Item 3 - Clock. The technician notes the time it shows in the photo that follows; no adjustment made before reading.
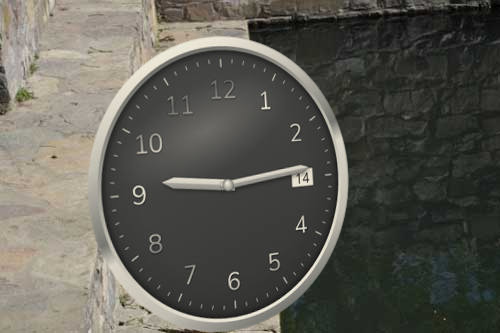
9:14
